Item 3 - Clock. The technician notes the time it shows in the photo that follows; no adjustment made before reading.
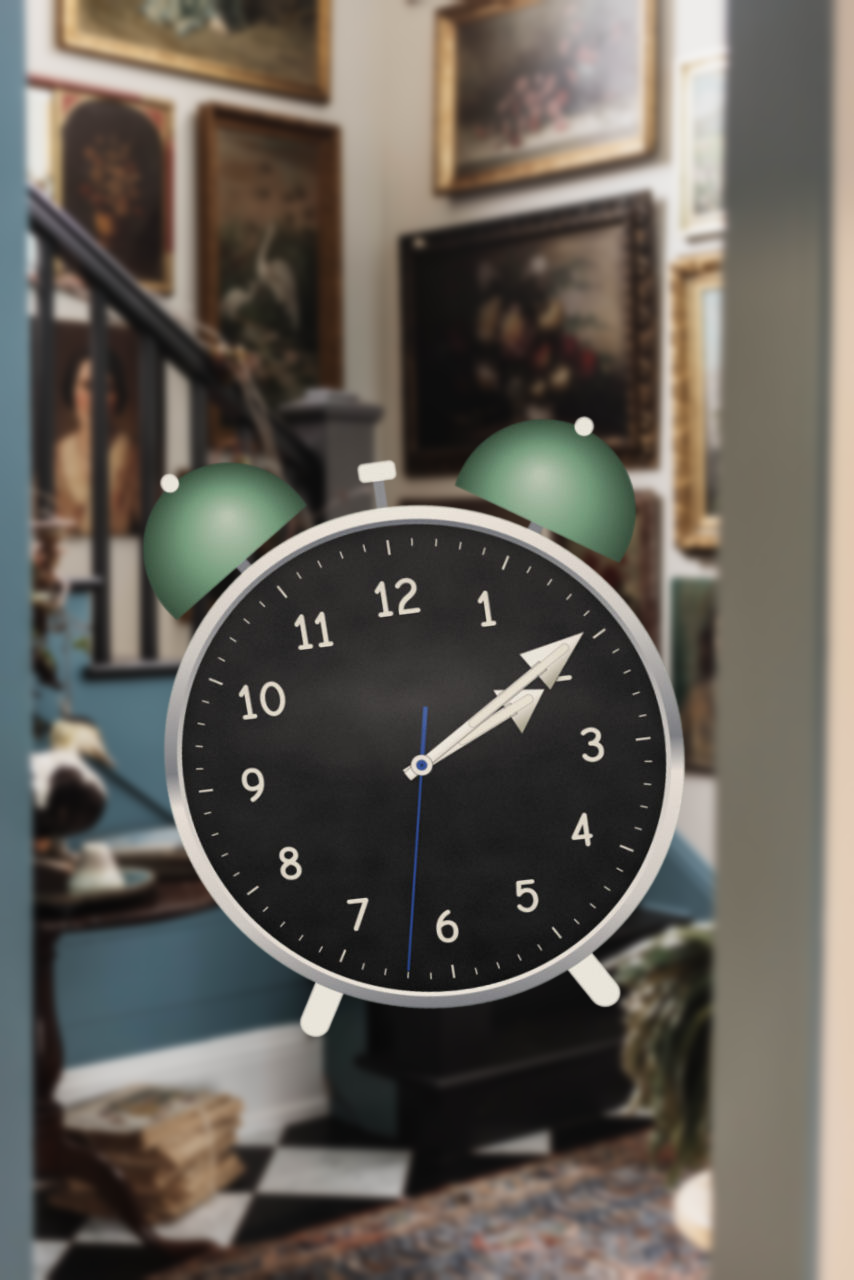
2:09:32
